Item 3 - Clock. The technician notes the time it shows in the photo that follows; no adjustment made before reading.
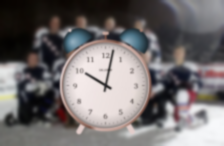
10:02
